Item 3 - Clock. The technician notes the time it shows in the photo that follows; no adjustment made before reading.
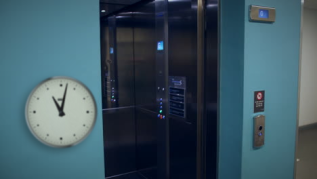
11:02
